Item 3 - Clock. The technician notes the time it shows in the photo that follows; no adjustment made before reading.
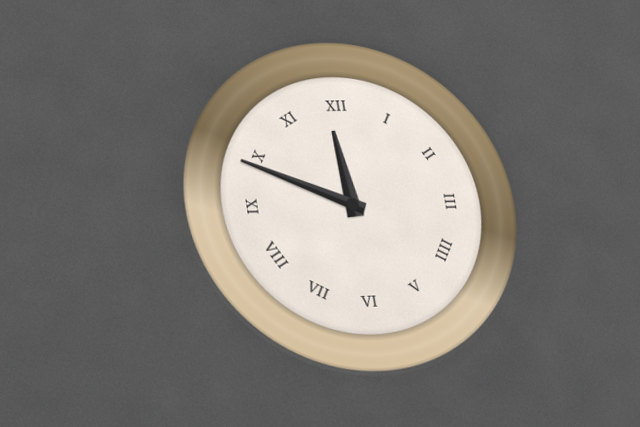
11:49
